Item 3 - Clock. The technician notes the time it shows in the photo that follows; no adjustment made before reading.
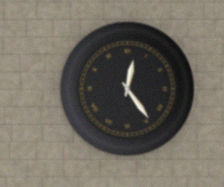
12:24
